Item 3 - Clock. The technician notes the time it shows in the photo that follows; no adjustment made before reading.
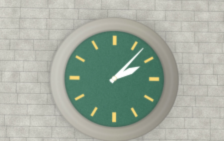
2:07
